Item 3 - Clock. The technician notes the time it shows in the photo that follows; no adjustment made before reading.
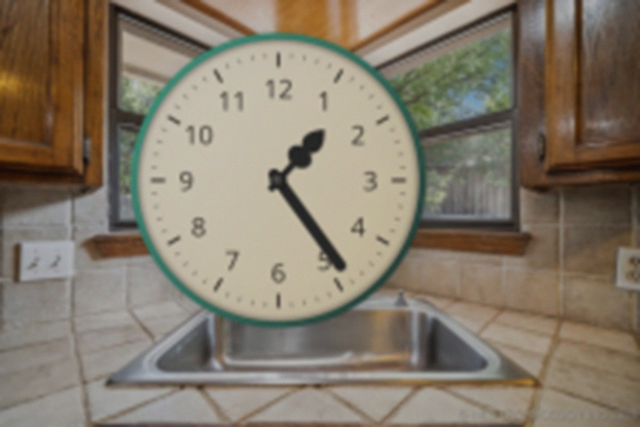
1:24
